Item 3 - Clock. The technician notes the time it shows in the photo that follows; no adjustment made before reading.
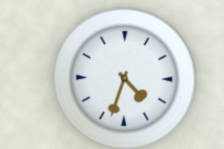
4:33
